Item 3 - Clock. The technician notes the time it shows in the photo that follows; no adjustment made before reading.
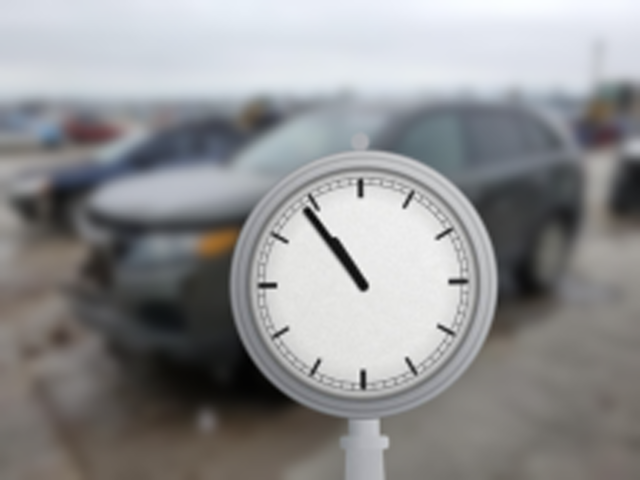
10:54
